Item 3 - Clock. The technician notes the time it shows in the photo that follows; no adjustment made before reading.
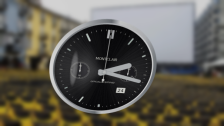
2:17
